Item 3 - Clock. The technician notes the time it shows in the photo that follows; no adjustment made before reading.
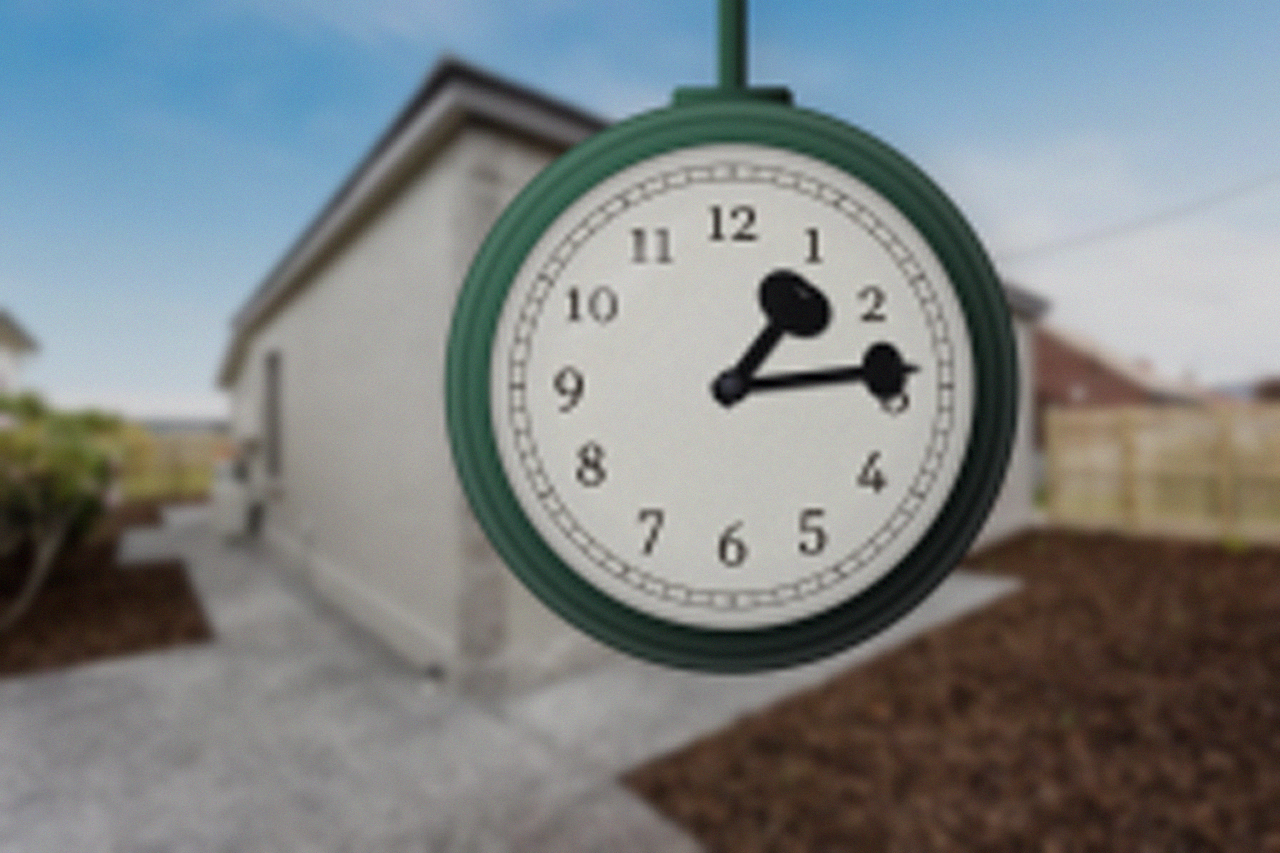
1:14
